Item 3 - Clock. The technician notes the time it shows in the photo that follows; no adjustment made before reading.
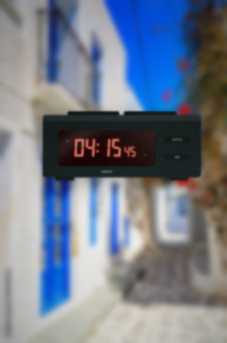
4:15
